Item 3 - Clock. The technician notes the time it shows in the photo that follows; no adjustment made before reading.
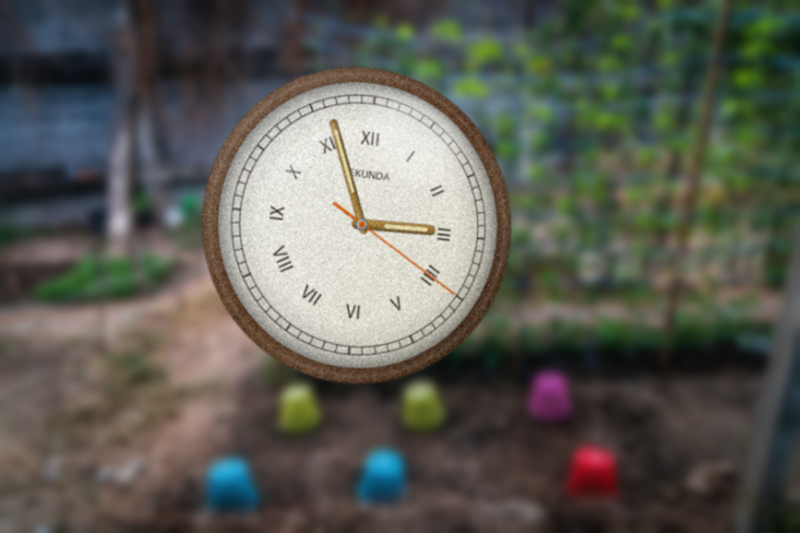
2:56:20
